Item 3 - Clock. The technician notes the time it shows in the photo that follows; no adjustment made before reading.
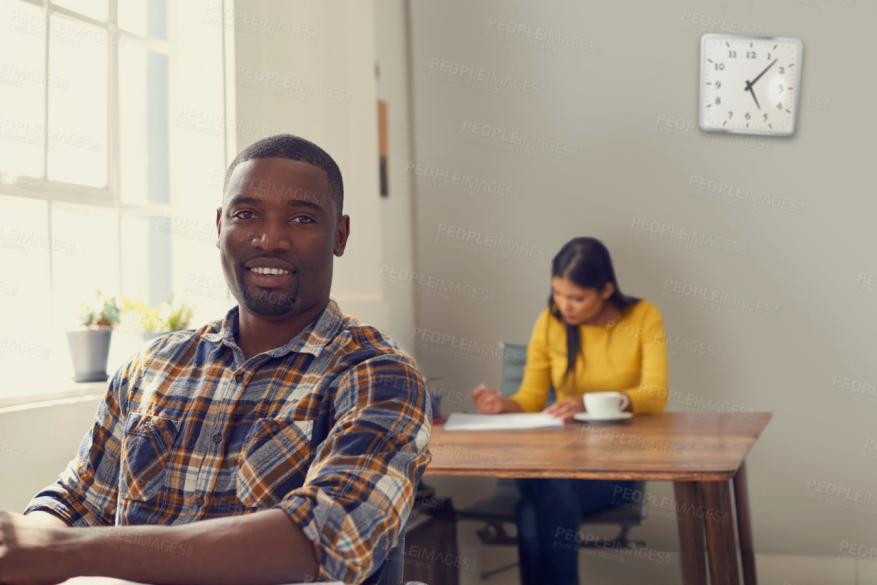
5:07
